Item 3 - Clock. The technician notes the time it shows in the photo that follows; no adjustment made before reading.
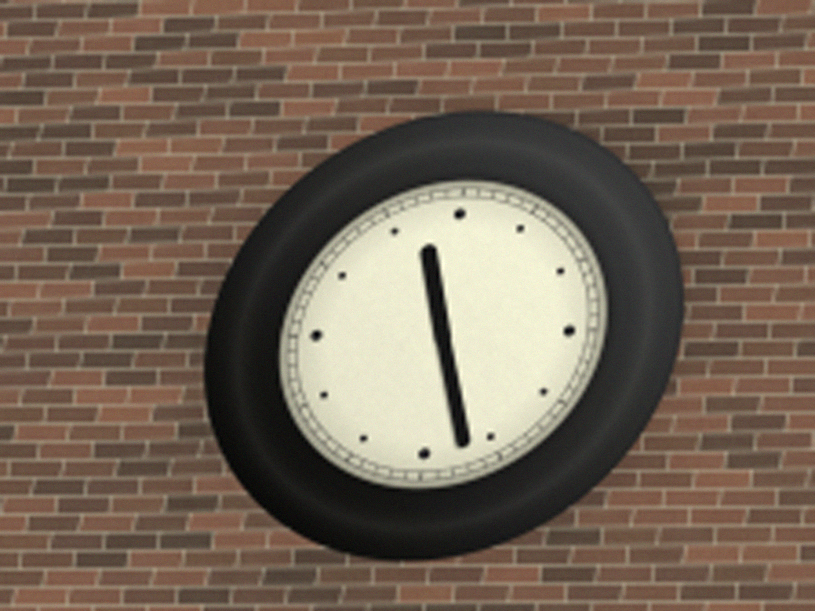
11:27
